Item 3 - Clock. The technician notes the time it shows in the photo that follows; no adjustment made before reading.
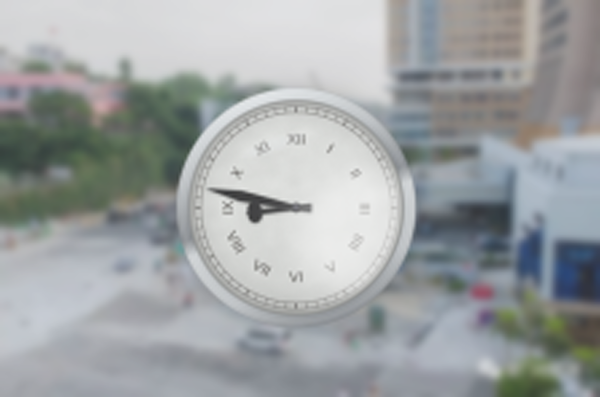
8:47
